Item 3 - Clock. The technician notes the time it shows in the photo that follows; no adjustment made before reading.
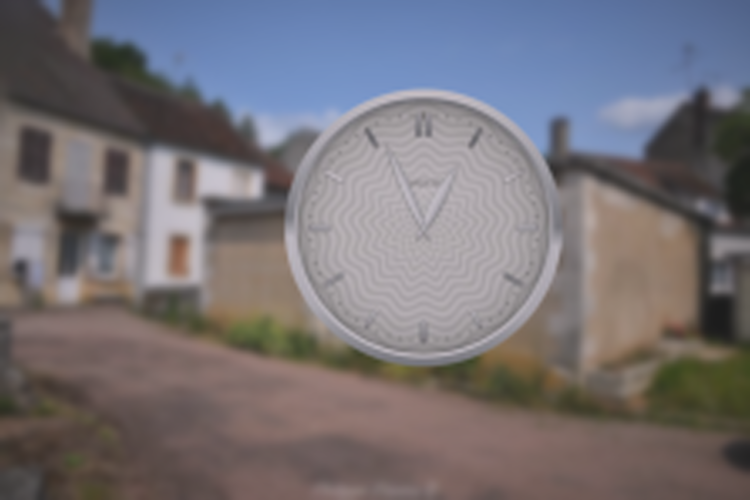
12:56
